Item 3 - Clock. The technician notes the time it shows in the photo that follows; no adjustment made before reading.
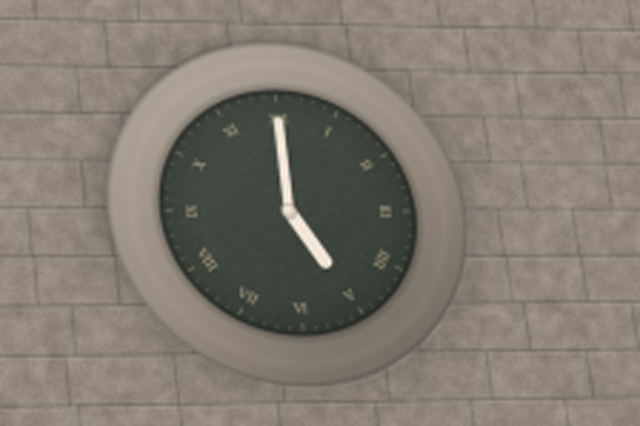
5:00
